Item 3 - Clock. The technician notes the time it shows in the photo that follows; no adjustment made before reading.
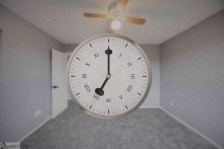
7:00
